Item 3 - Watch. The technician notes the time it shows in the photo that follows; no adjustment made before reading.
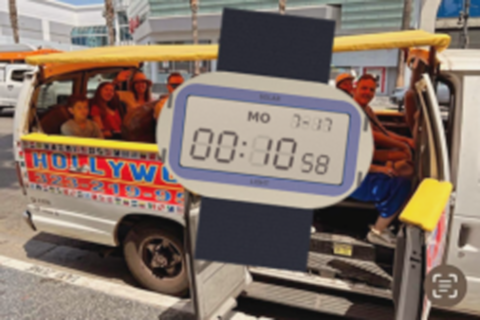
0:10:58
